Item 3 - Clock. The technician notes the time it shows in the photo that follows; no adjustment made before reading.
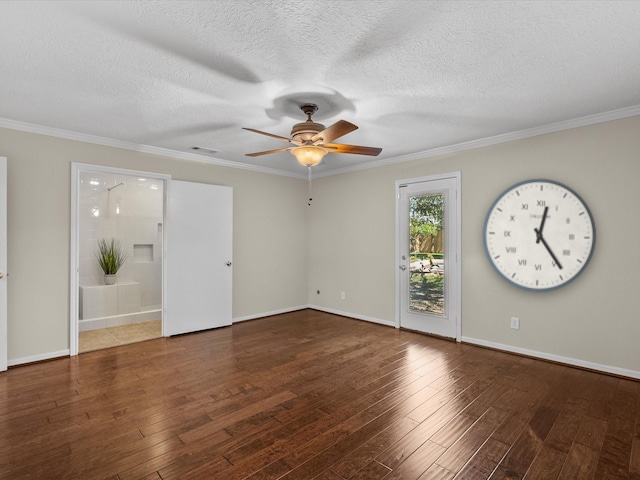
12:24
